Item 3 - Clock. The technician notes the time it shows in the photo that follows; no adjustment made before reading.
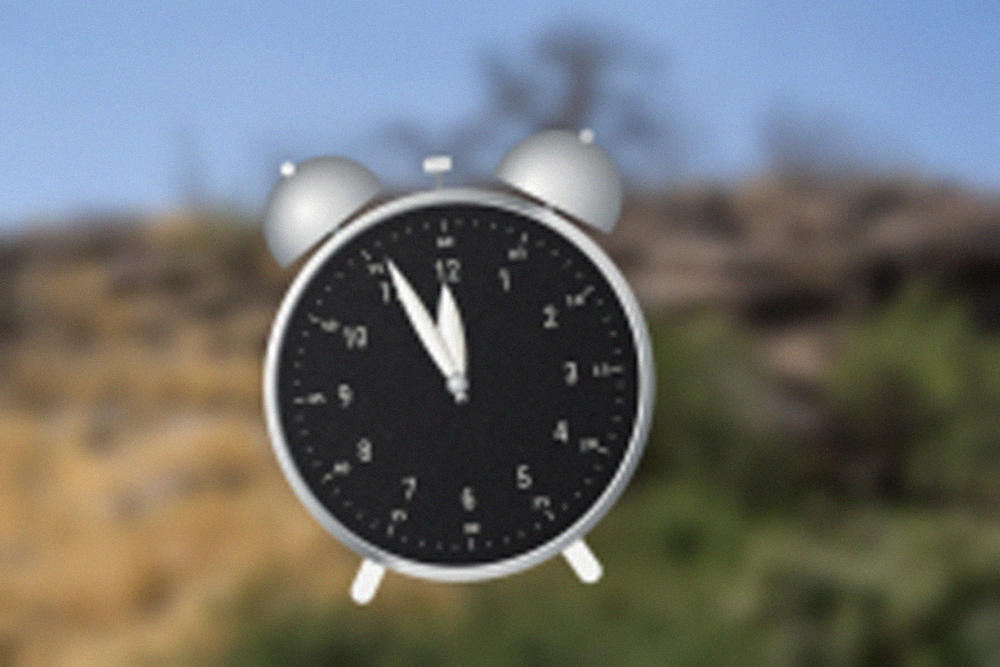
11:56
